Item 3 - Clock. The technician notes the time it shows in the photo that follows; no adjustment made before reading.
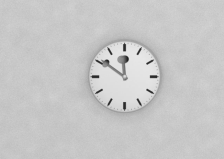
11:51
